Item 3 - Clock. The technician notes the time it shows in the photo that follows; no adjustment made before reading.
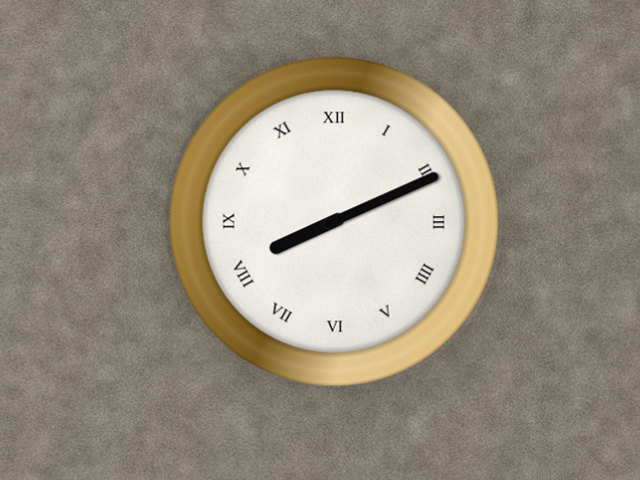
8:11
